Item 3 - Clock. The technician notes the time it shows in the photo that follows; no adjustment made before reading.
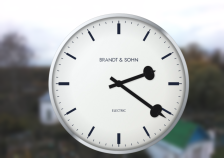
2:21
